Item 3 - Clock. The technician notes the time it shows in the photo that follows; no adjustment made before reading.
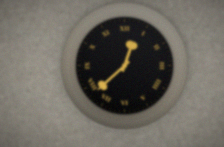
12:38
